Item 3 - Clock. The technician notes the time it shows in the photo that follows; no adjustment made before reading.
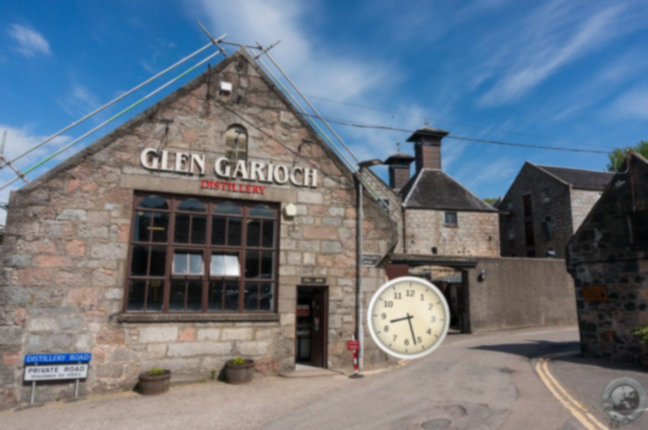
8:27
